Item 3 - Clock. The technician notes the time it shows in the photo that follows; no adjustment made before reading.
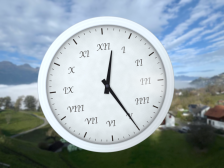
12:25
